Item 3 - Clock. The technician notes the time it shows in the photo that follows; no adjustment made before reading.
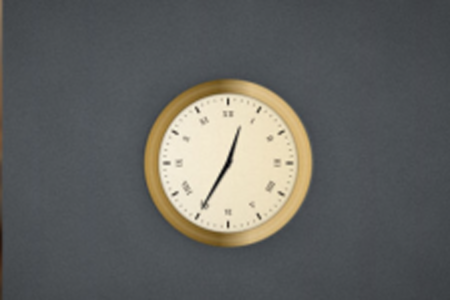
12:35
